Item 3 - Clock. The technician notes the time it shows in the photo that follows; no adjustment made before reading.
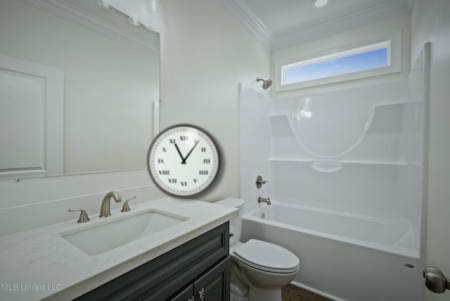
11:06
